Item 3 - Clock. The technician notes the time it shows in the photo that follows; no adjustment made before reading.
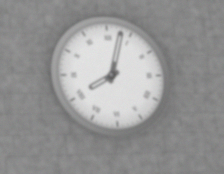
8:03
